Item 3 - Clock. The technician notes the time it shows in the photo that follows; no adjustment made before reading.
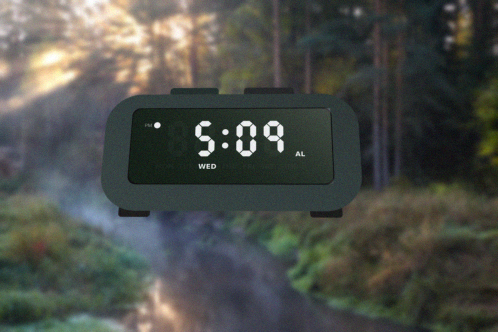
5:09
